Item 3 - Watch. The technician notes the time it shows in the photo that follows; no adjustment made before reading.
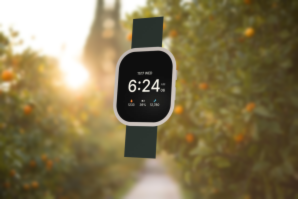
6:24
